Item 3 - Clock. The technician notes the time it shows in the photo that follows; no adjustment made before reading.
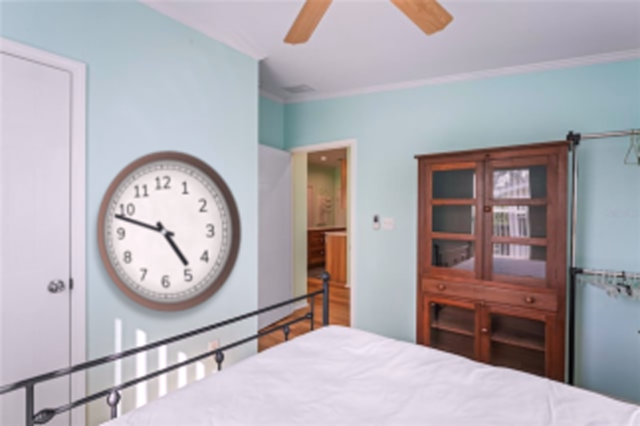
4:48
